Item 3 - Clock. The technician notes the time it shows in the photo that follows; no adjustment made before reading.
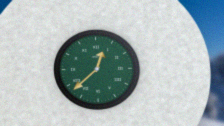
12:38
